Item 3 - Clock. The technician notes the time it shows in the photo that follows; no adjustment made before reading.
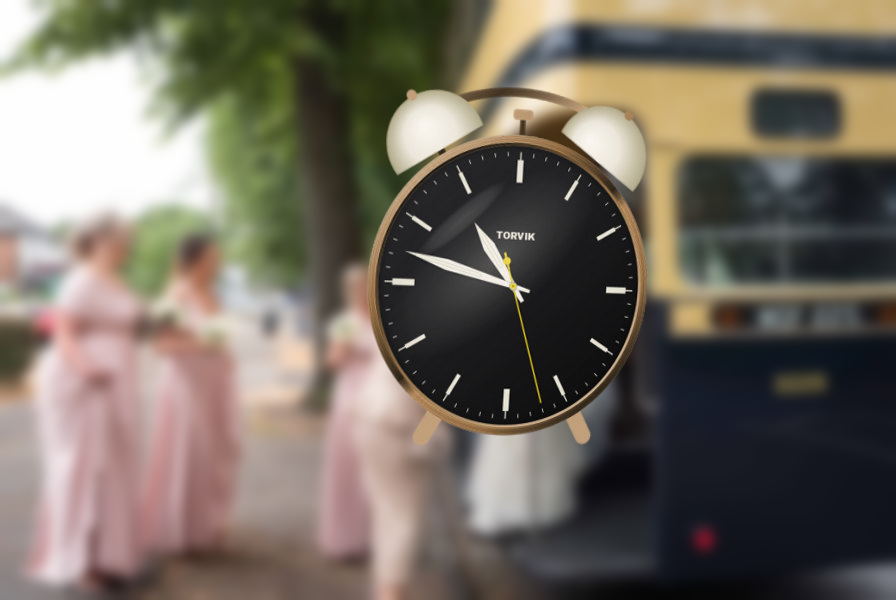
10:47:27
